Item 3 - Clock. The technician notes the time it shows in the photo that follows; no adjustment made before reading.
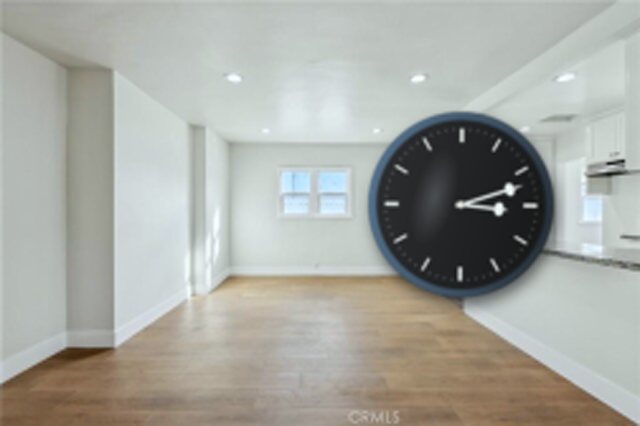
3:12
